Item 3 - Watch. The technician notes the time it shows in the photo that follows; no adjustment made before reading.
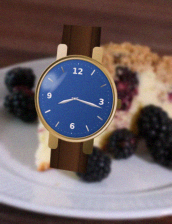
8:17
